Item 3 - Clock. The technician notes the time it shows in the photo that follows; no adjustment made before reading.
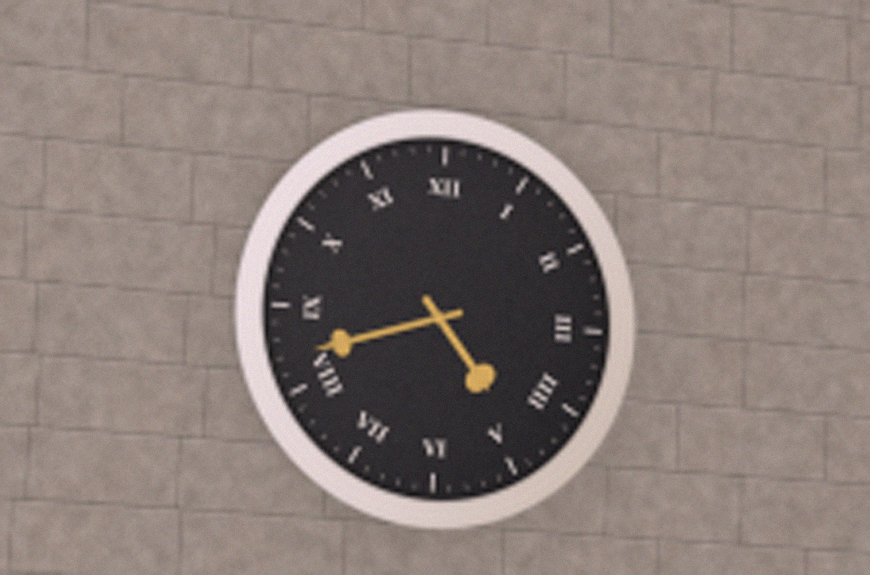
4:42
